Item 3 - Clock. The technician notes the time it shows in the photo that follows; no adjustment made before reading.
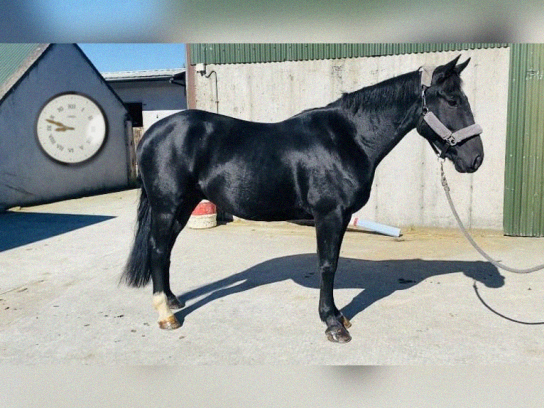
8:48
